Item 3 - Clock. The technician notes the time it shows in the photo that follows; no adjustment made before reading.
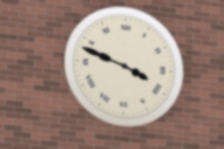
3:48
